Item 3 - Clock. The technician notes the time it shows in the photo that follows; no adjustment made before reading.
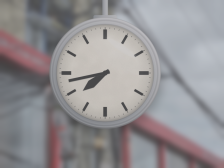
7:43
